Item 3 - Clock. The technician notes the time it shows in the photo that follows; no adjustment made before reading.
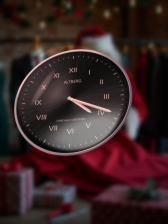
4:19
